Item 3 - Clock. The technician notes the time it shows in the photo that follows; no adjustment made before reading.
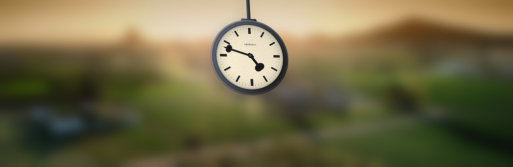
4:48
